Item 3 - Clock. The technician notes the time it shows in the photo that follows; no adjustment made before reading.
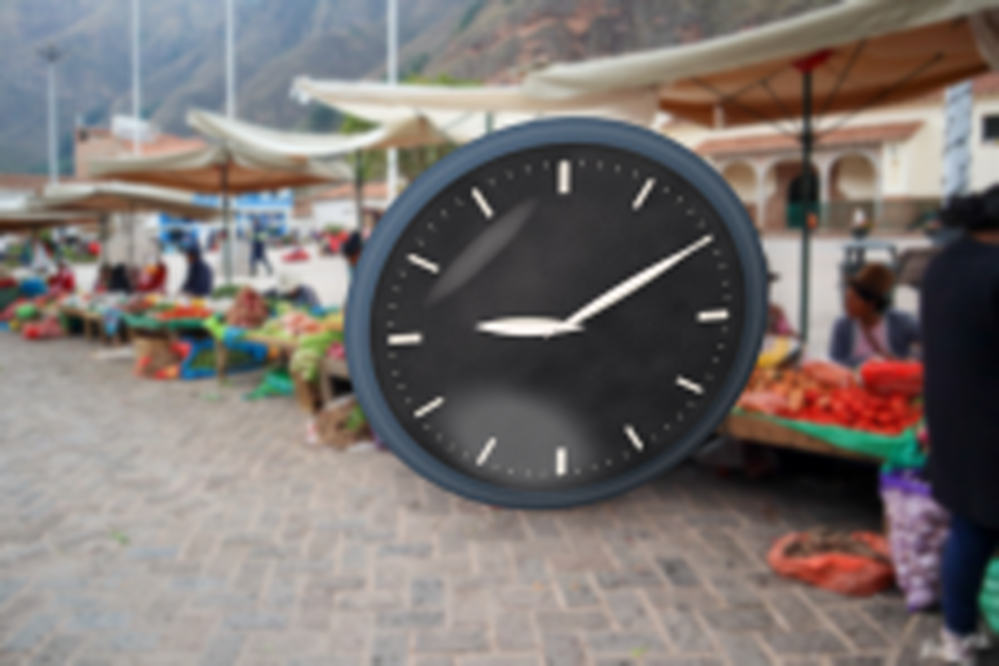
9:10
